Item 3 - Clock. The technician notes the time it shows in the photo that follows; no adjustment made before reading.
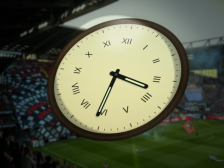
3:31
